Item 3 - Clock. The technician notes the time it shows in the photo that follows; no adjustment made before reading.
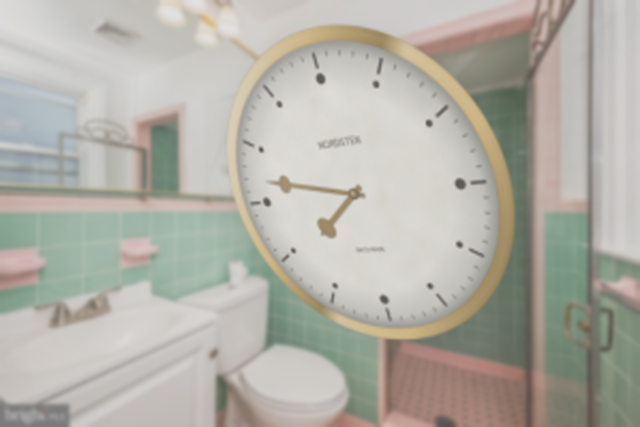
7:47
